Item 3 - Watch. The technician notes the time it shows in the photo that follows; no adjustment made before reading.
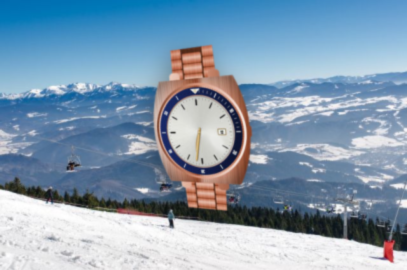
6:32
